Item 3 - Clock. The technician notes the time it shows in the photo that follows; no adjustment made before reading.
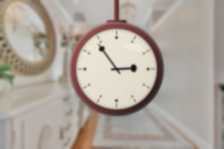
2:54
